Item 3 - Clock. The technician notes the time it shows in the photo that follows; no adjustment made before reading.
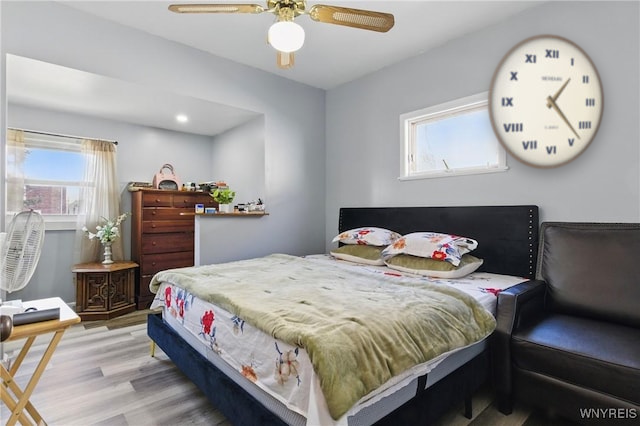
1:23
